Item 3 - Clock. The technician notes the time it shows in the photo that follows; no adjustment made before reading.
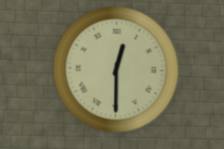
12:30
